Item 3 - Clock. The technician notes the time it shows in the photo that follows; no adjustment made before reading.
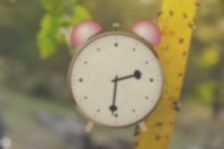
2:31
